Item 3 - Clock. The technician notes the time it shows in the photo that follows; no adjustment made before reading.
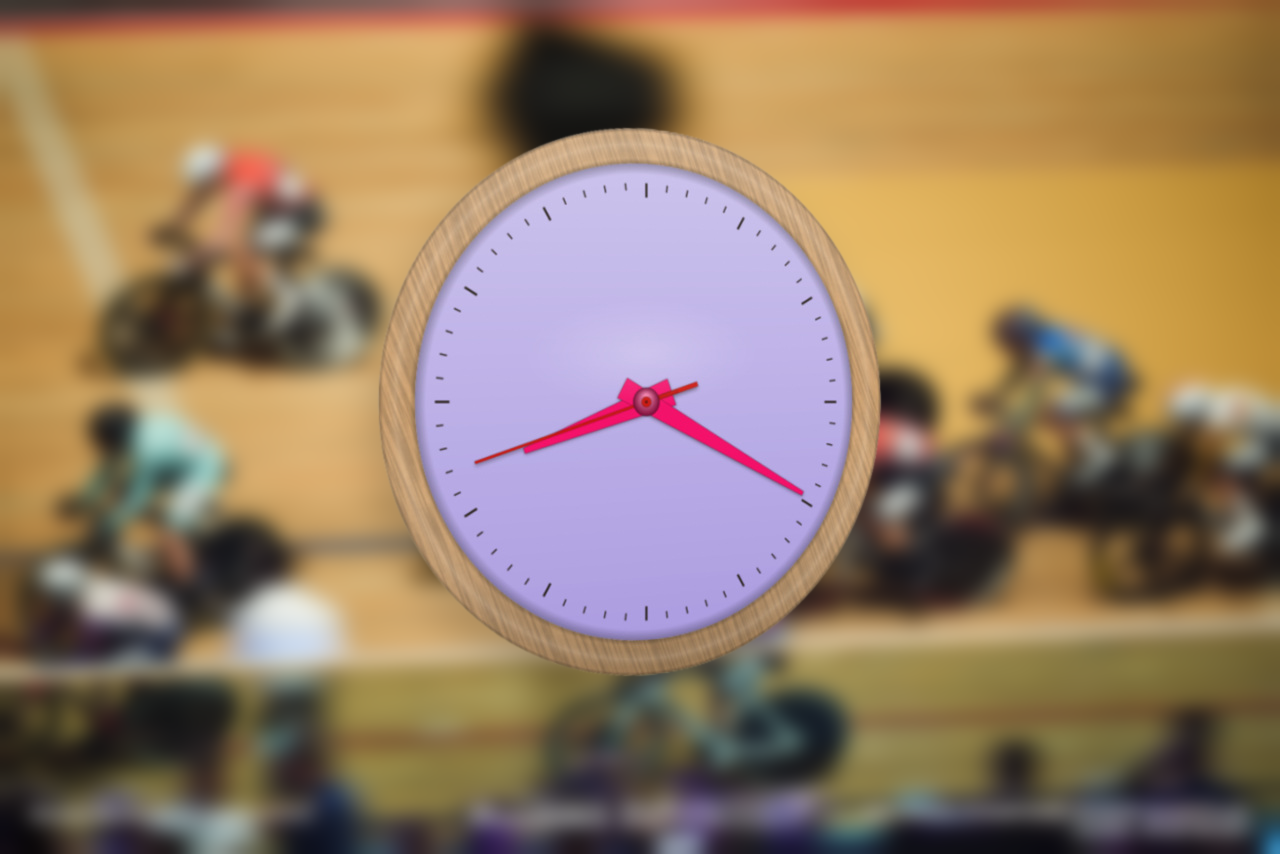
8:19:42
